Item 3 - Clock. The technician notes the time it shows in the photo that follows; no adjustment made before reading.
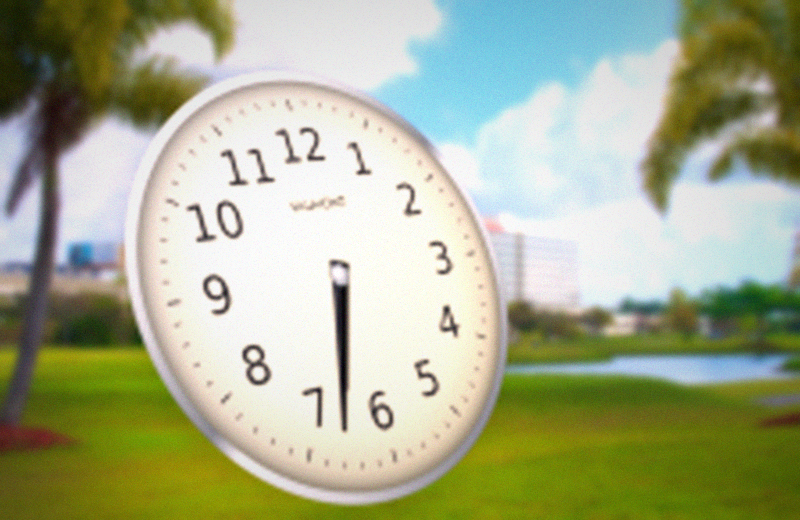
6:33
